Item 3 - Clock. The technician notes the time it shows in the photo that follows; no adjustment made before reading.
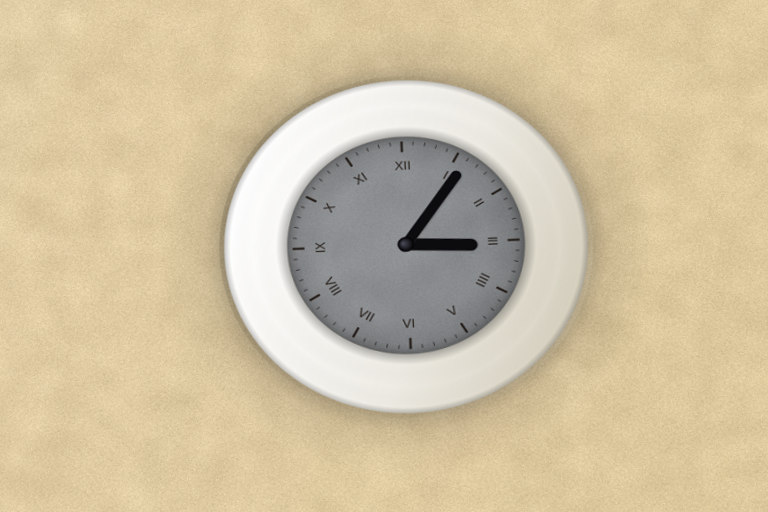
3:06
